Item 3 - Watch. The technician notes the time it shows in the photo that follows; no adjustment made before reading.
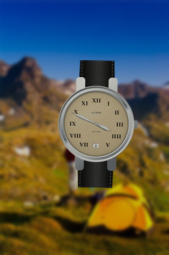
3:49
